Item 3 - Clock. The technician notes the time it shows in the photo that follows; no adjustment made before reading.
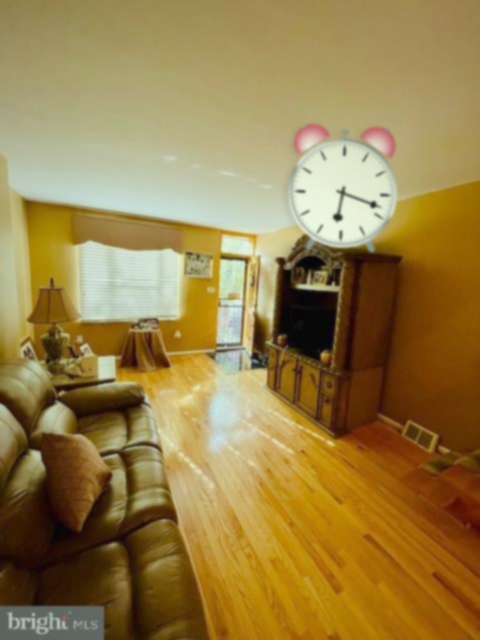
6:18
